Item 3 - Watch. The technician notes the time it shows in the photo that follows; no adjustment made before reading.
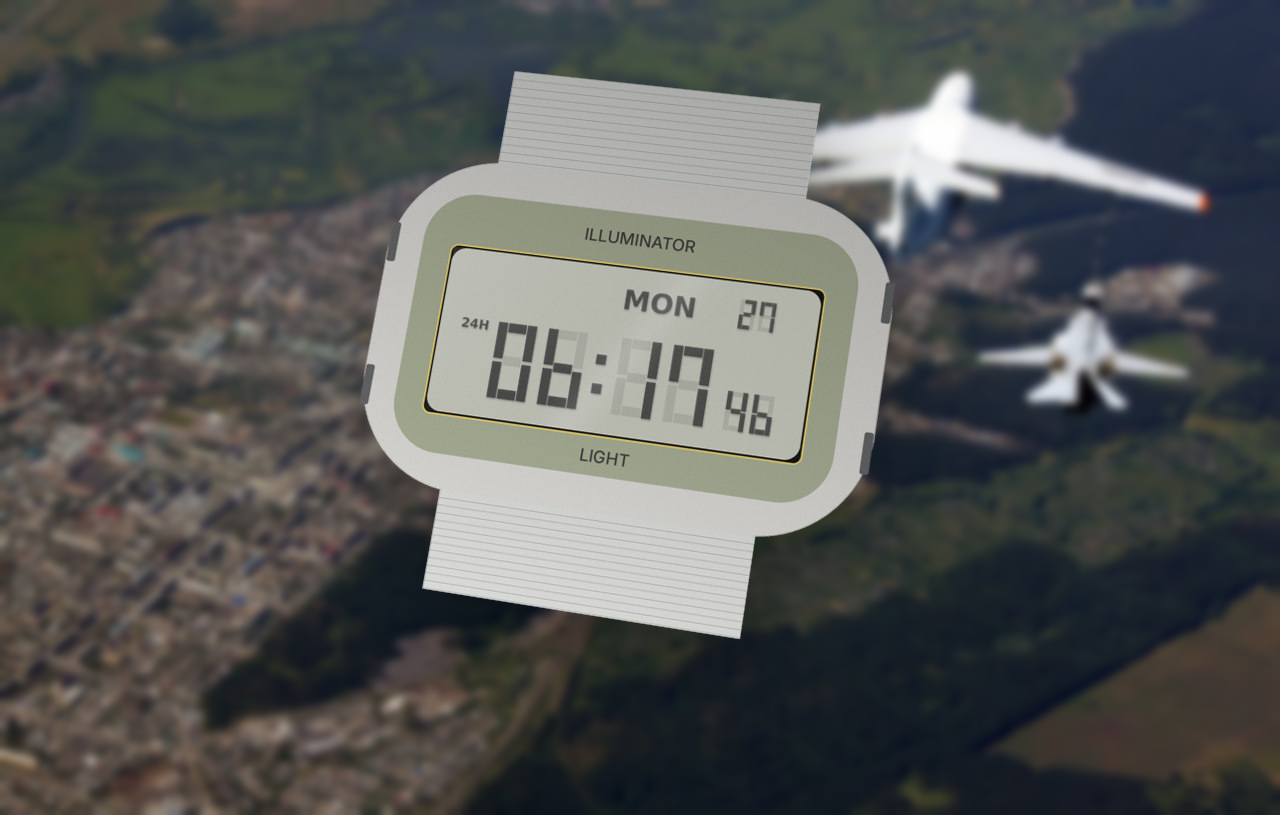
6:17:46
